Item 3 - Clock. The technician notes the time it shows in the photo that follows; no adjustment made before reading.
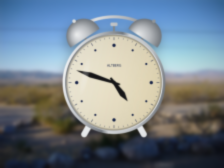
4:48
